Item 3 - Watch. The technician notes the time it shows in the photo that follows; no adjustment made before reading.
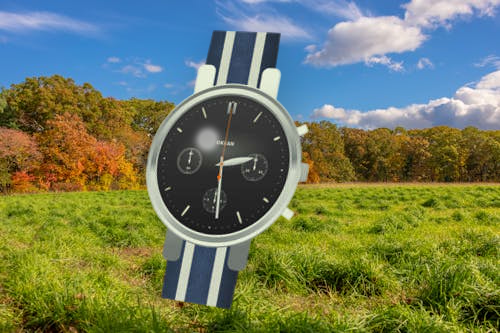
2:29
